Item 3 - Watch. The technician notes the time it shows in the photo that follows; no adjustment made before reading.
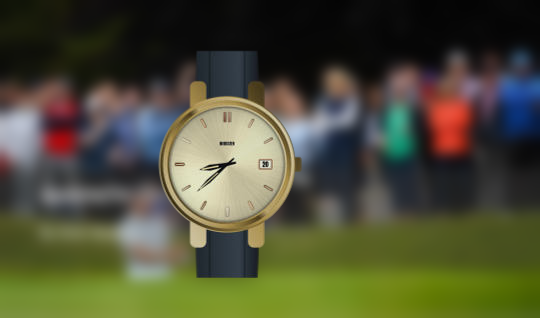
8:38
